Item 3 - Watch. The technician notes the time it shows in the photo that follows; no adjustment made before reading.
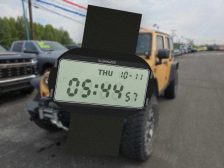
5:44:57
